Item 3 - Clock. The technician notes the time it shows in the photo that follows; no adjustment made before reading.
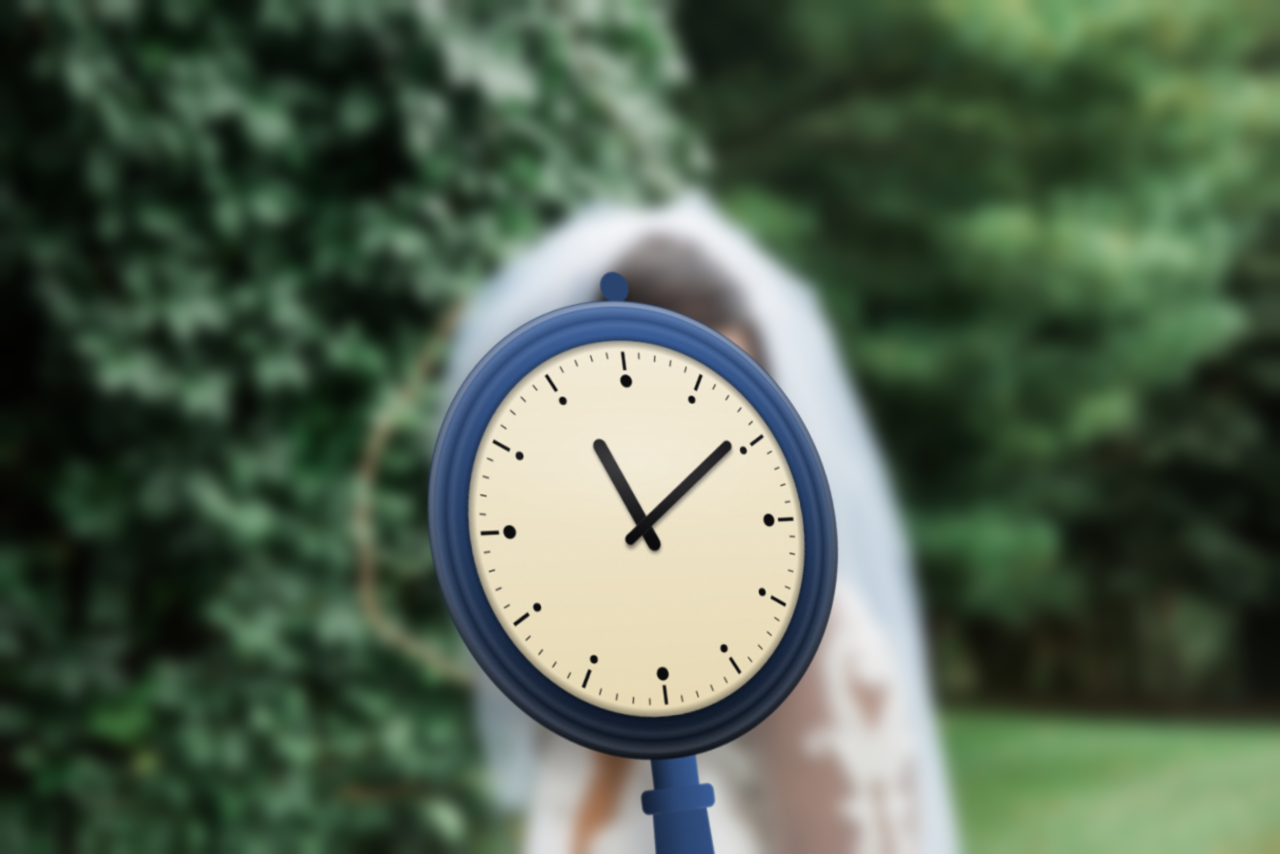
11:09
